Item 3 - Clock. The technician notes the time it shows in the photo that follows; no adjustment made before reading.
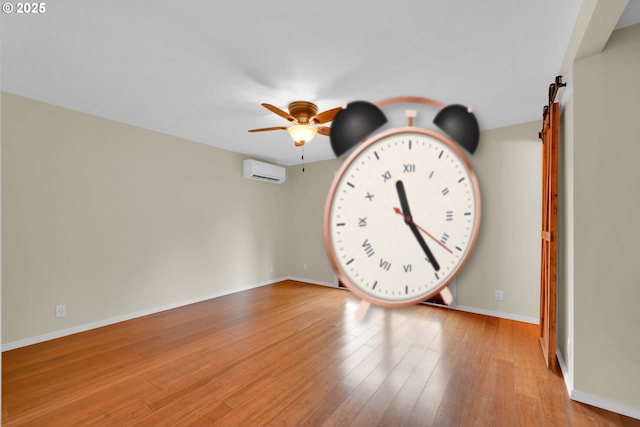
11:24:21
